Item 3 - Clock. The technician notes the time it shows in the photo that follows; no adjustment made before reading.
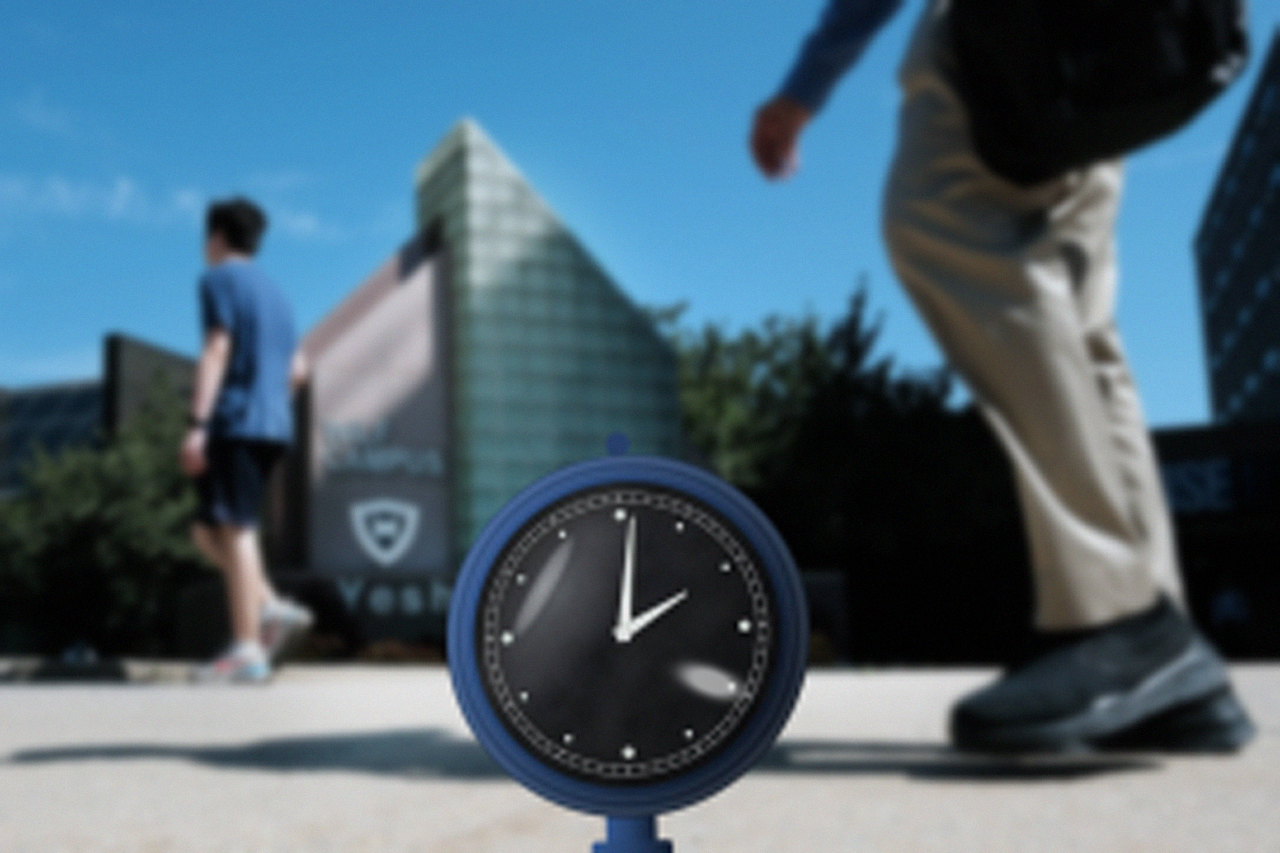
2:01
